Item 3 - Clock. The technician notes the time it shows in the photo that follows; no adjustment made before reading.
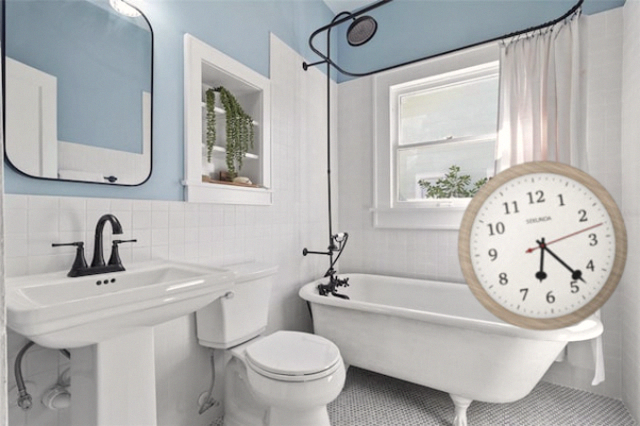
6:23:13
